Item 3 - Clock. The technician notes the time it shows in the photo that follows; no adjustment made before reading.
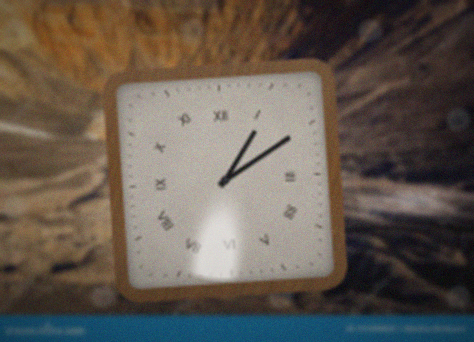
1:10
